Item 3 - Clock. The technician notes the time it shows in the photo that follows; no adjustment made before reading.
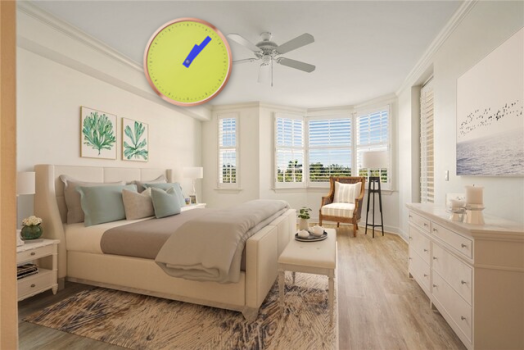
1:07
